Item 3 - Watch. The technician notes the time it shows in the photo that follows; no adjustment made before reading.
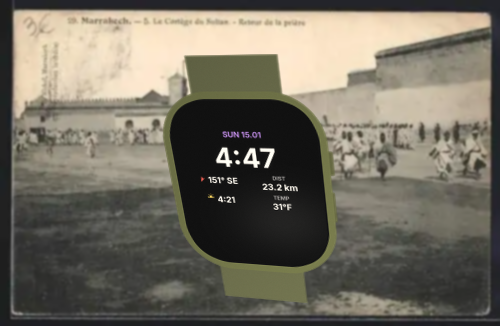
4:47
